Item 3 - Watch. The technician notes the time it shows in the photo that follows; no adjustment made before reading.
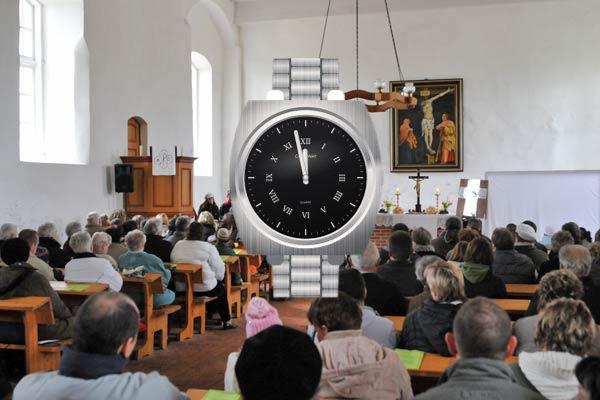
11:58
